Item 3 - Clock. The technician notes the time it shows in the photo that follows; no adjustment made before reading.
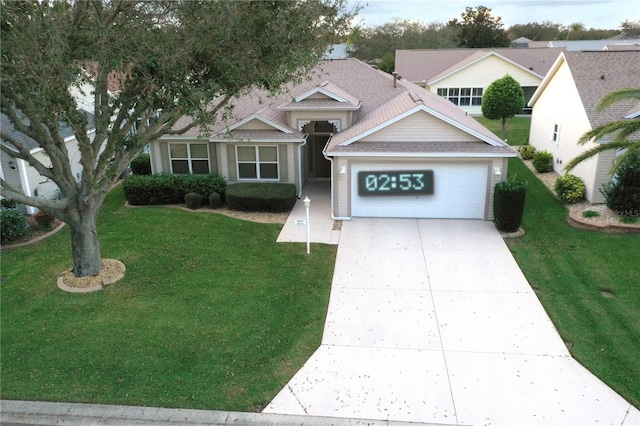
2:53
